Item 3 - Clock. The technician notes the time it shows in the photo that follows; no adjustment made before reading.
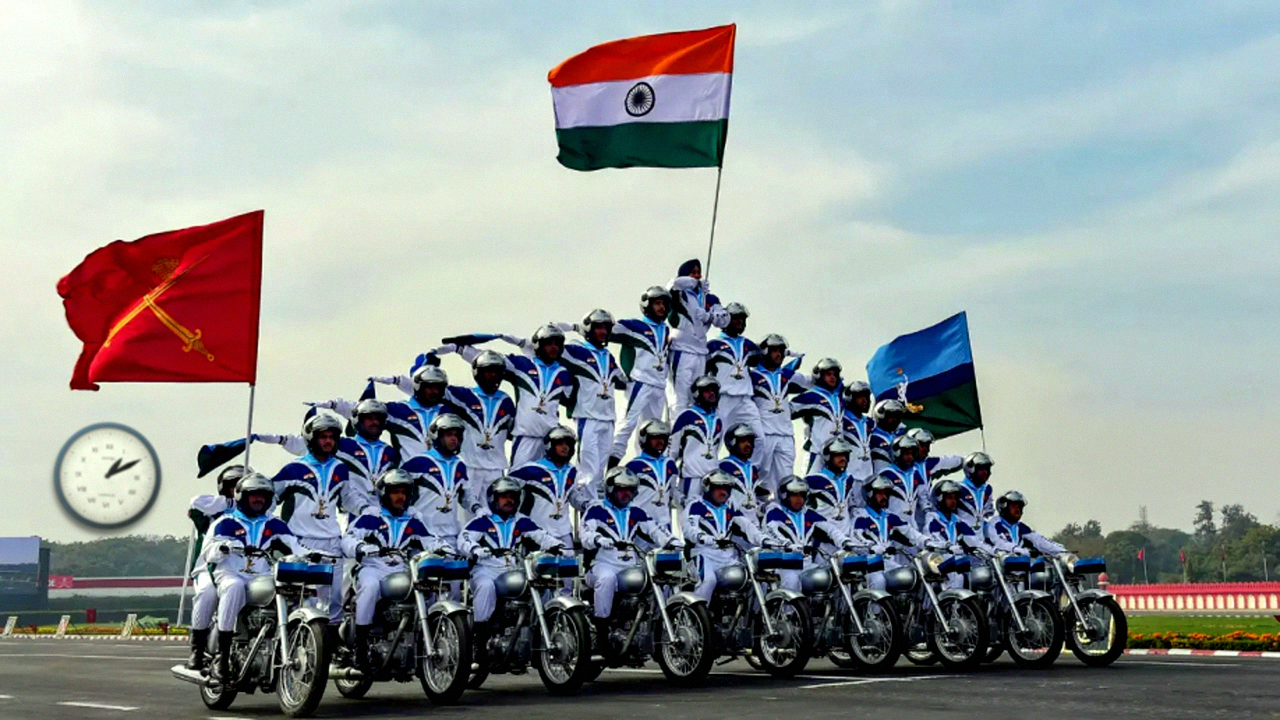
1:10
